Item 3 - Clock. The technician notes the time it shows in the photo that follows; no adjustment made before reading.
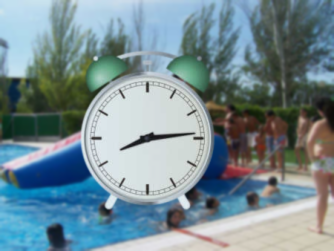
8:14
